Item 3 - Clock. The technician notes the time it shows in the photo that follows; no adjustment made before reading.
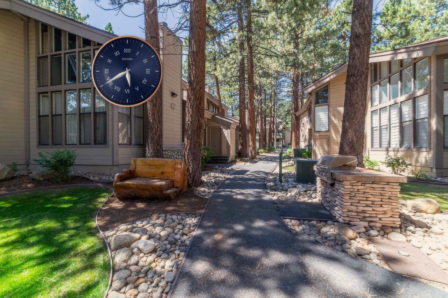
5:40
